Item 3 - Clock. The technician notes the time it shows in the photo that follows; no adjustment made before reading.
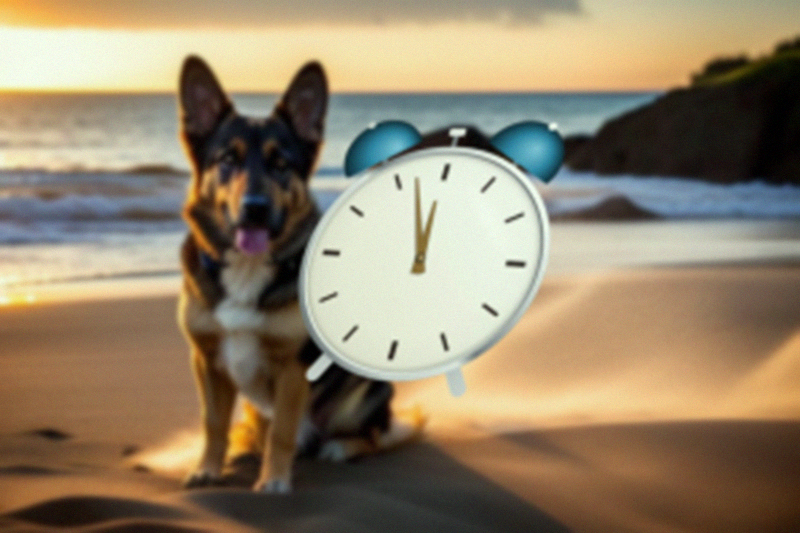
11:57
